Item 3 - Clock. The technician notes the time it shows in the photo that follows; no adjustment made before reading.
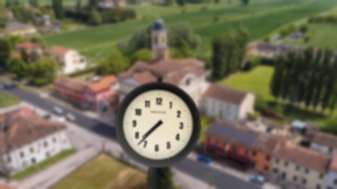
7:37
